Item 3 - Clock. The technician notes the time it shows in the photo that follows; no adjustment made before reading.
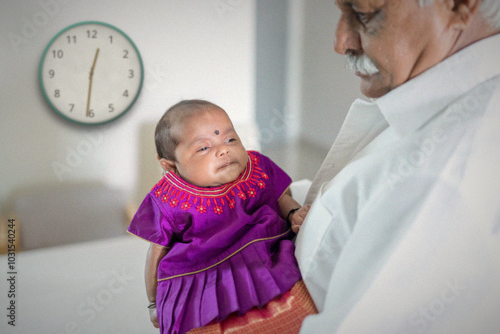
12:31
